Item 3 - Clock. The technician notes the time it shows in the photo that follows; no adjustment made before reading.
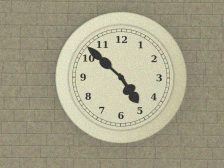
4:52
